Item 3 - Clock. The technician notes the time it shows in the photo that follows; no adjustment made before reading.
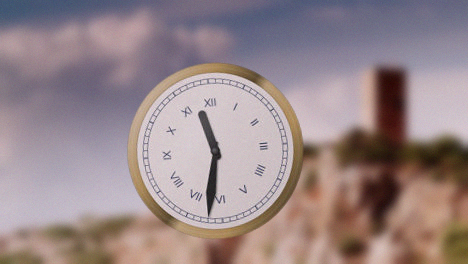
11:32
